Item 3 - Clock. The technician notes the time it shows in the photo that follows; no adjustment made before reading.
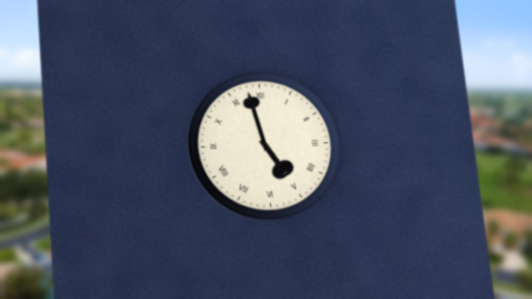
4:58
